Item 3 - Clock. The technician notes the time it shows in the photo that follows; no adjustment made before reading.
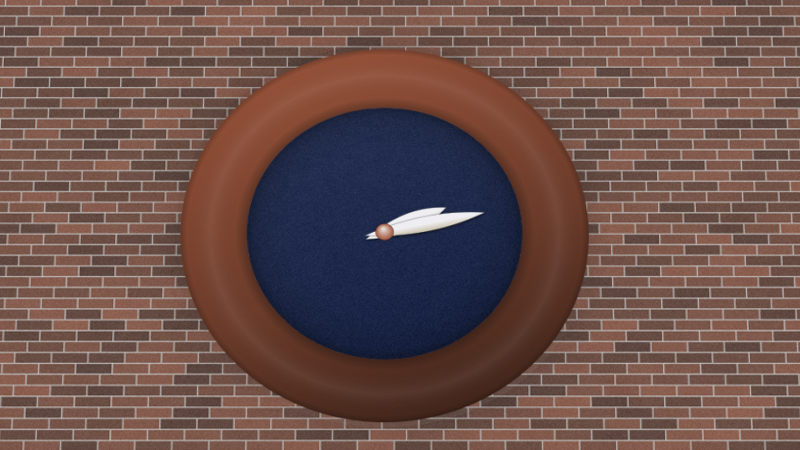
2:13
